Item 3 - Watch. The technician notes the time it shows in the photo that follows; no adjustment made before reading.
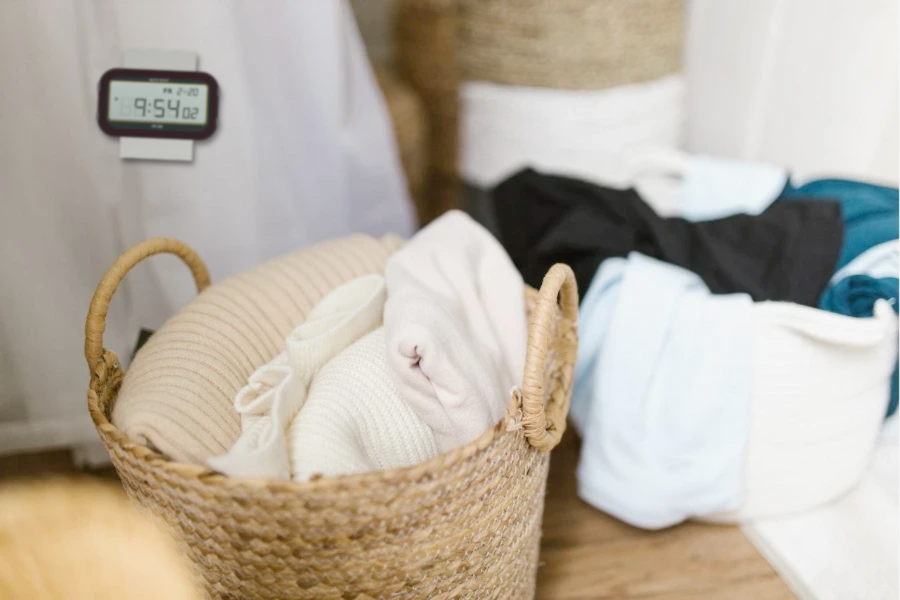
9:54
